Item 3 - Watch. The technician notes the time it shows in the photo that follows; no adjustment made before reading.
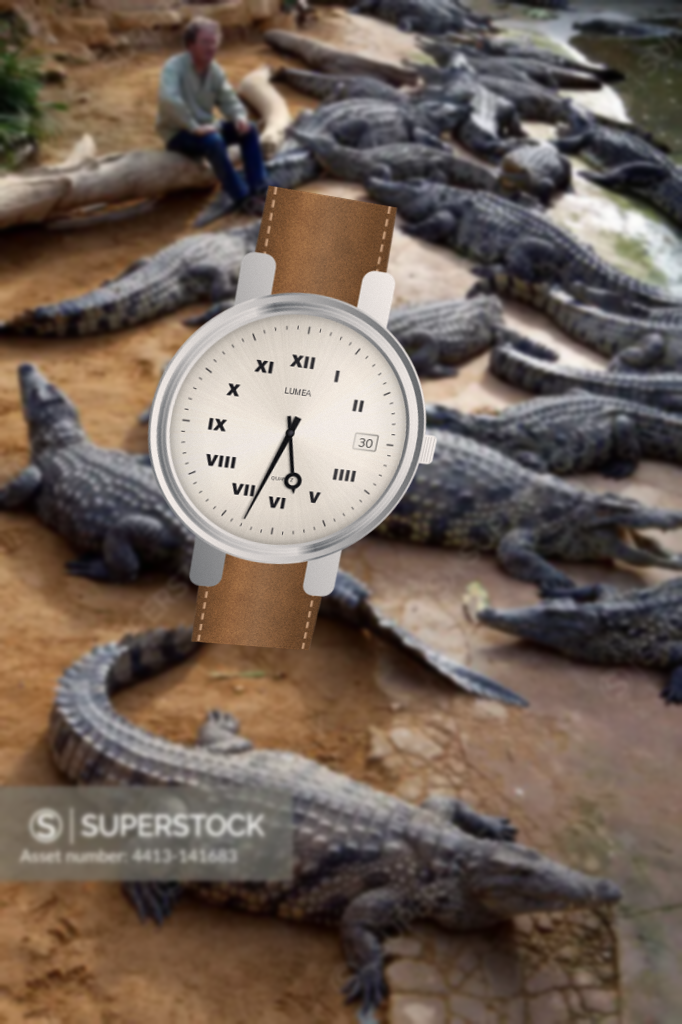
5:33
